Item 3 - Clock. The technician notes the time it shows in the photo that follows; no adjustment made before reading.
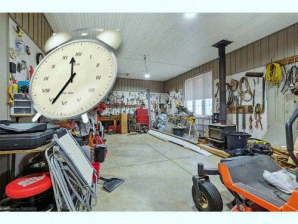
11:34
